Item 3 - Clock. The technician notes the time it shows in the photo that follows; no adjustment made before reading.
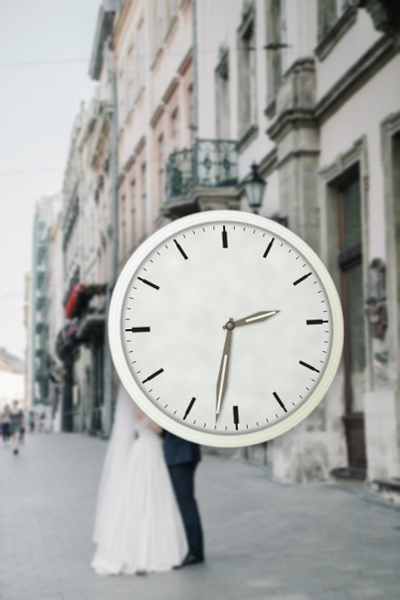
2:32
